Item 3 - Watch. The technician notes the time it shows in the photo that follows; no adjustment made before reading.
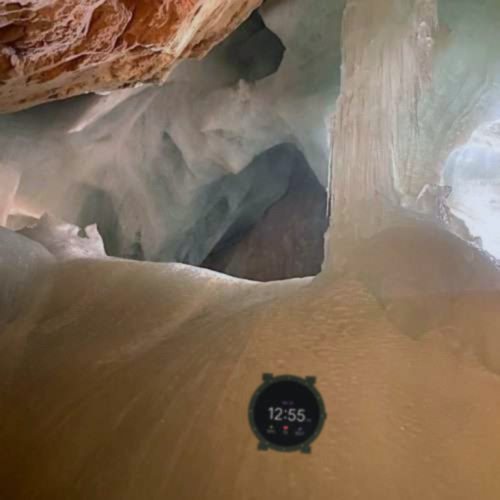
12:55
